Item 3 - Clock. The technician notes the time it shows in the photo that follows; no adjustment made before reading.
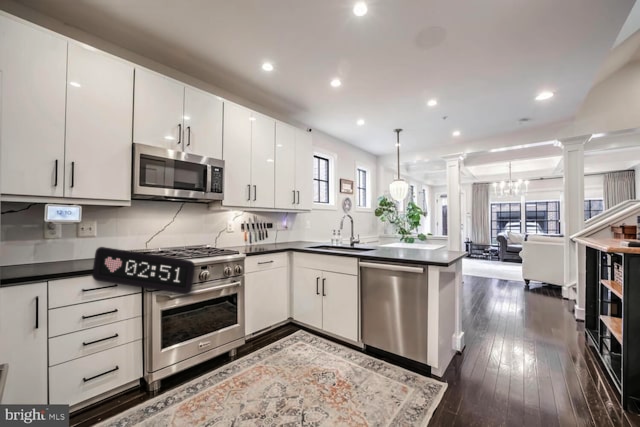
2:51
